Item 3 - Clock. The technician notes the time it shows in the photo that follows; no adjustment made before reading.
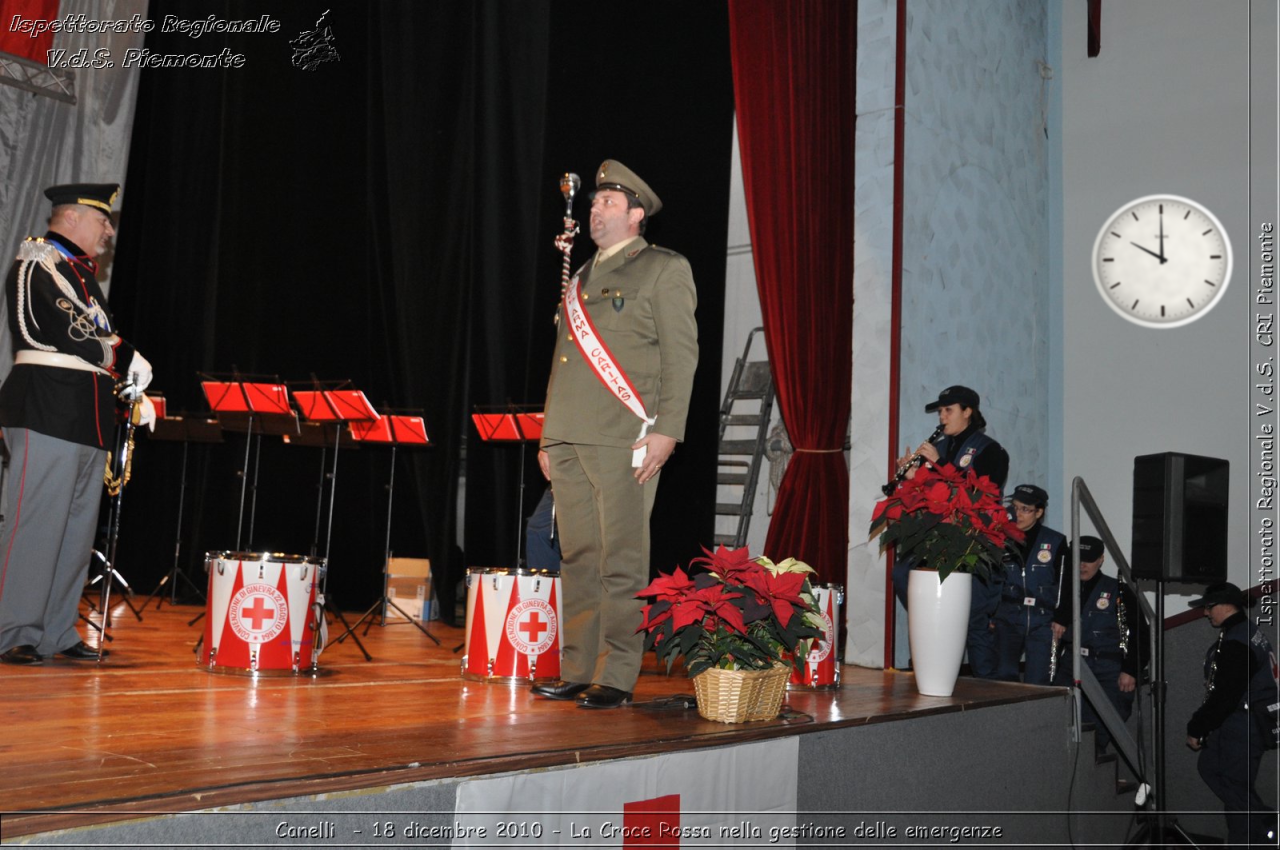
10:00
